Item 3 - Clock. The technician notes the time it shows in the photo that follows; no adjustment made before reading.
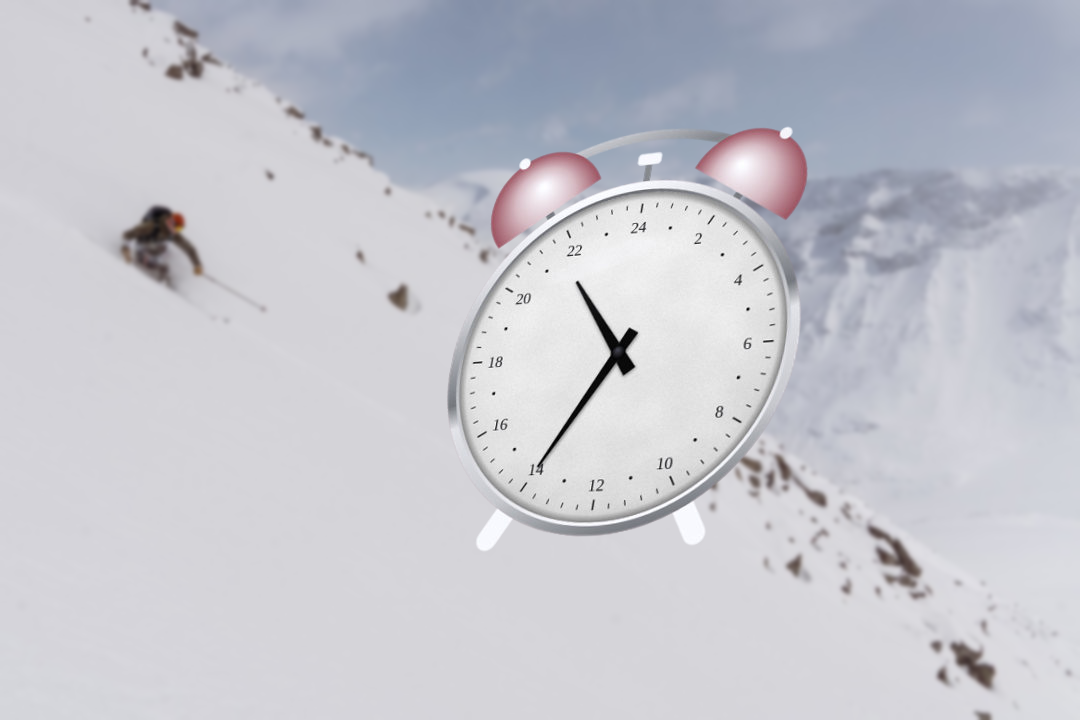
21:35
